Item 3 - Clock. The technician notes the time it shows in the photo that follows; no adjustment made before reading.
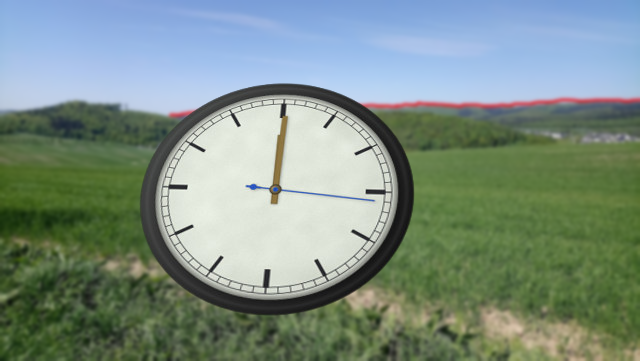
12:00:16
